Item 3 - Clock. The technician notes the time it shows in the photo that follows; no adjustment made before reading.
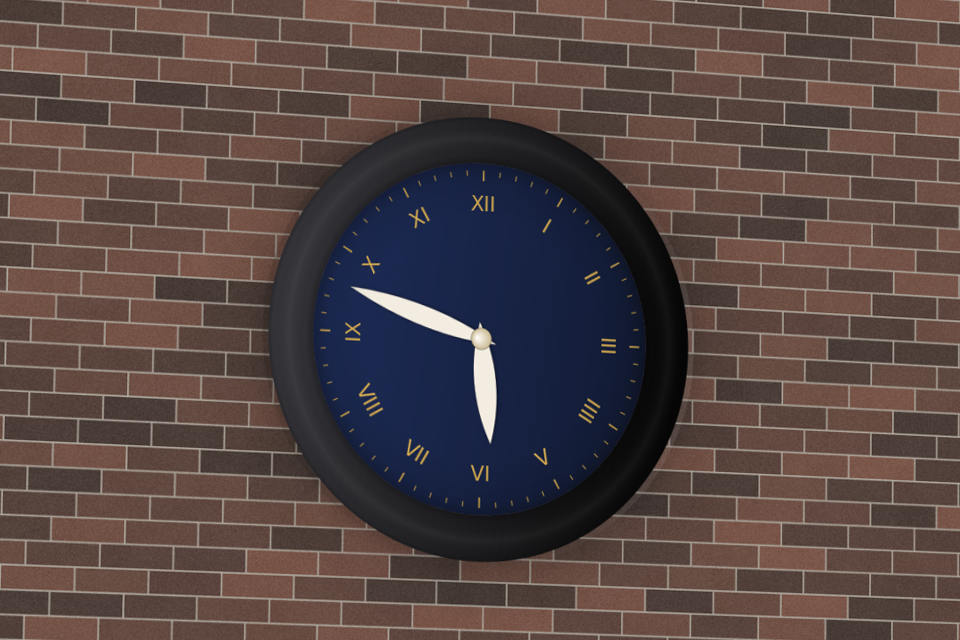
5:48
